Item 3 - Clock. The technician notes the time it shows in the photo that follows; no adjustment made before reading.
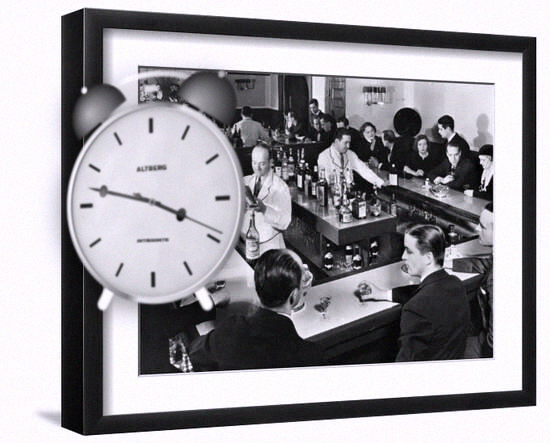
3:47:19
